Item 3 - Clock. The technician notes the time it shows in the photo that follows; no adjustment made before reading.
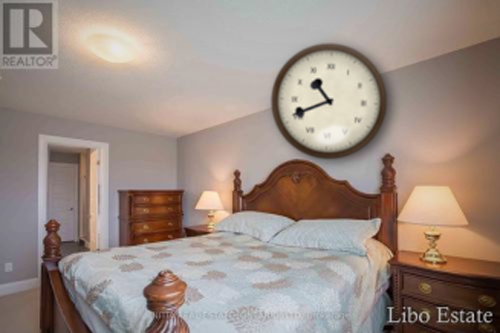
10:41
